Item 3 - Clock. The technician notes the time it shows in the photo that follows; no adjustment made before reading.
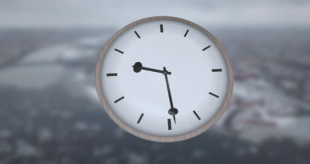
9:29
